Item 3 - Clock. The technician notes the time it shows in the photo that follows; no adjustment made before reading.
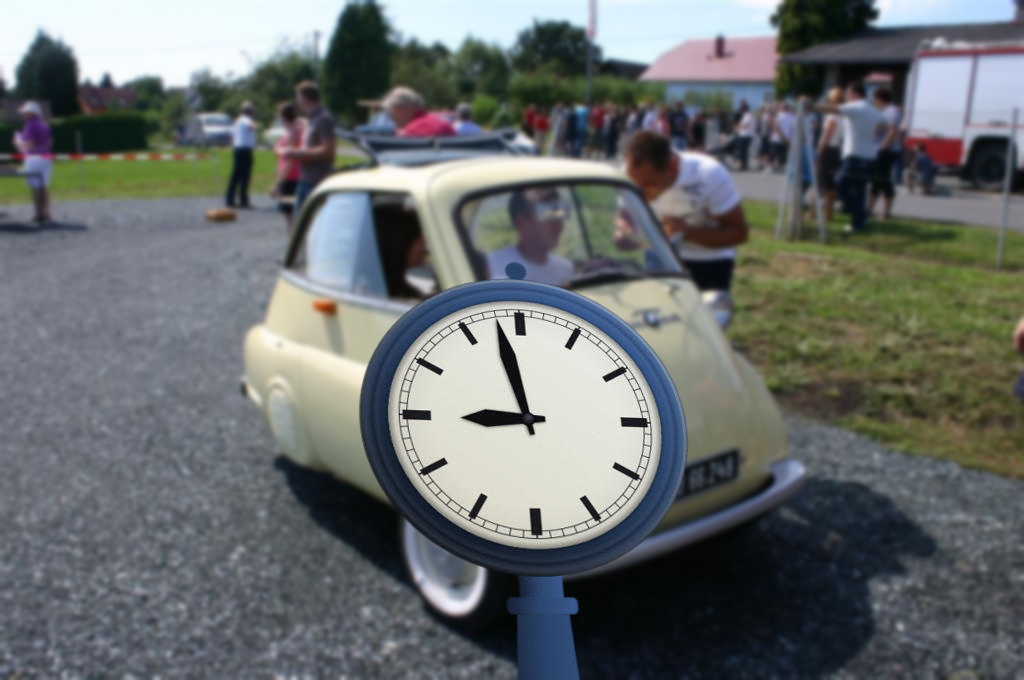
8:58
